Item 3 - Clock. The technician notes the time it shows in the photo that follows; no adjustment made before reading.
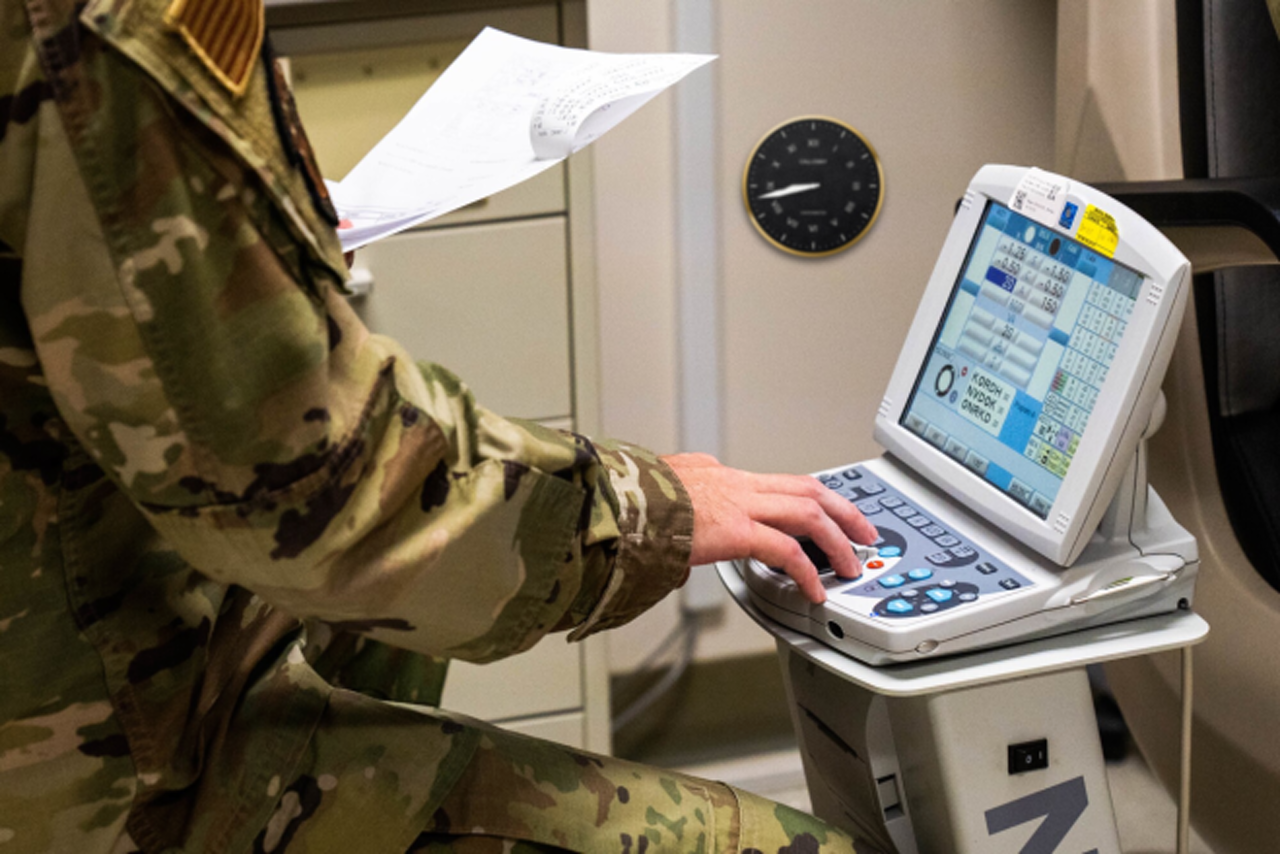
8:43
